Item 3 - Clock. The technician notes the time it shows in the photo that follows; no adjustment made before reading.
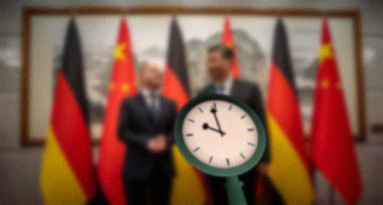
9:59
